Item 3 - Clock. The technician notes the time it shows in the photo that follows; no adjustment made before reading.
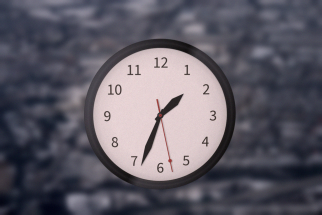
1:33:28
